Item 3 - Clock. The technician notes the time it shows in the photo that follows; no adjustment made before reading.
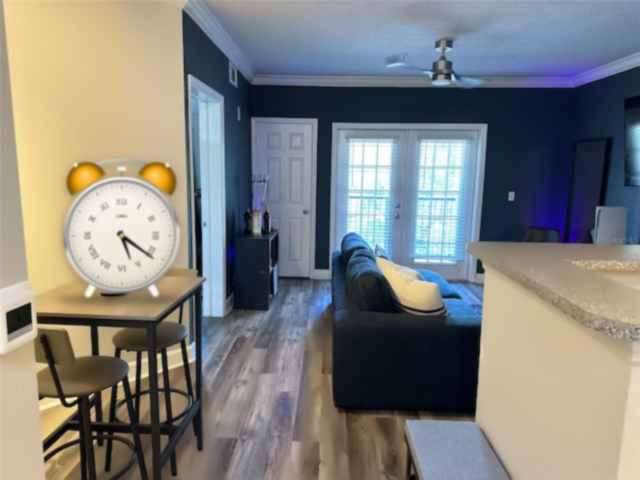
5:21
